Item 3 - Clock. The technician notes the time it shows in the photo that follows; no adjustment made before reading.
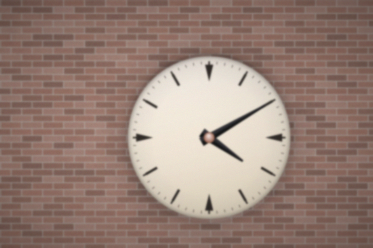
4:10
